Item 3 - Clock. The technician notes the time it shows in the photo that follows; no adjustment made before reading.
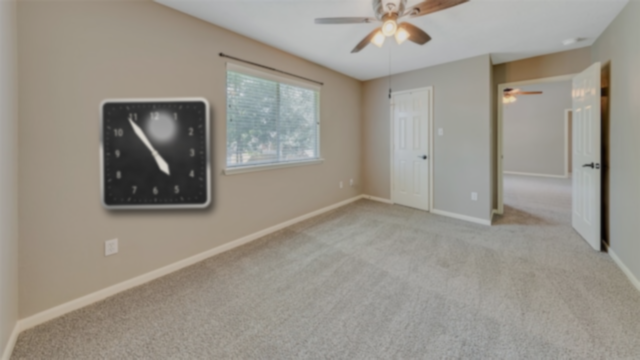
4:54
